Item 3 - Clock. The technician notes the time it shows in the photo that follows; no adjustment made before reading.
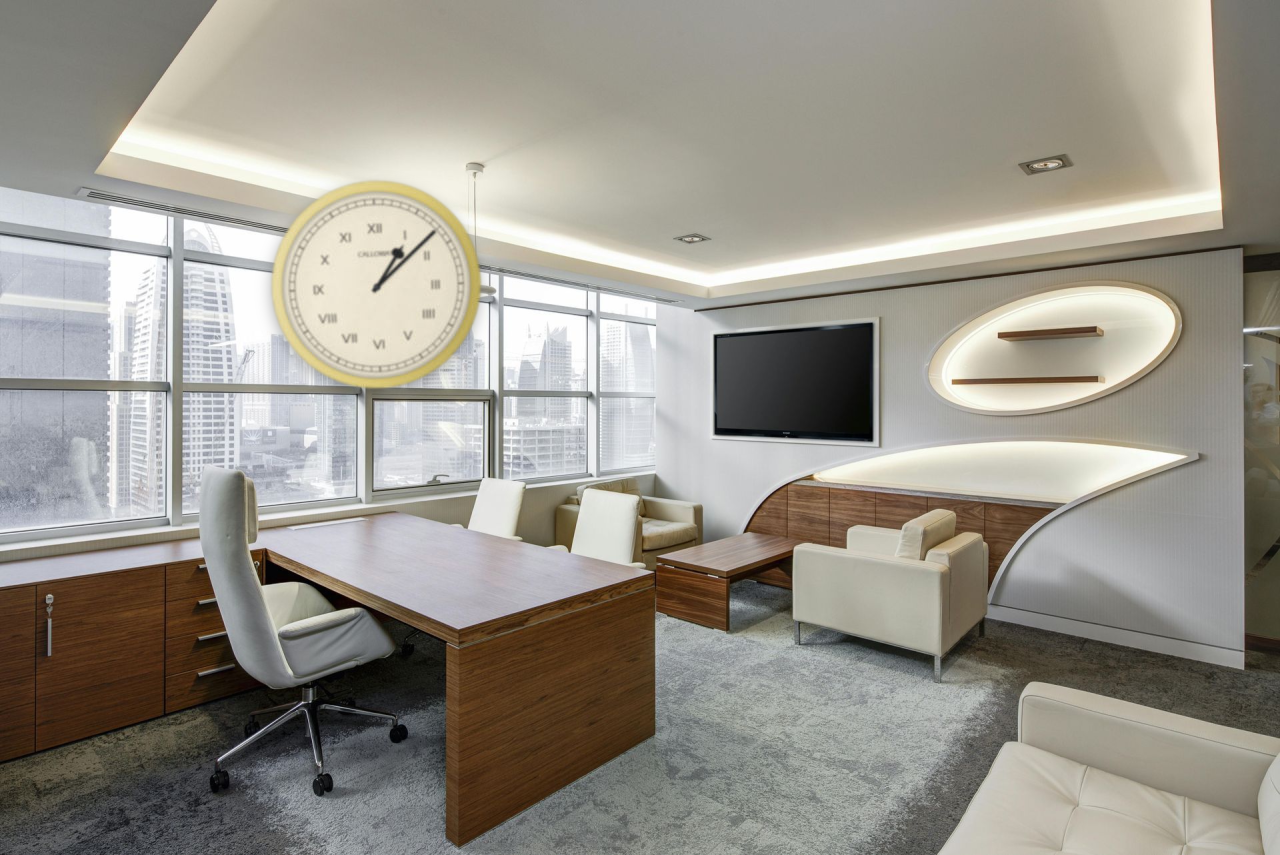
1:08
